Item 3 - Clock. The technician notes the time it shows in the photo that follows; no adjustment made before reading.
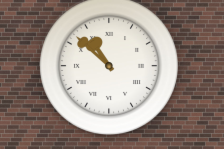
10:52
